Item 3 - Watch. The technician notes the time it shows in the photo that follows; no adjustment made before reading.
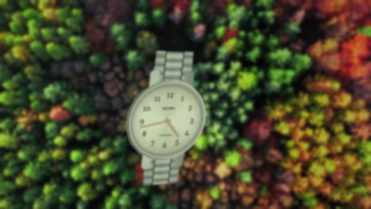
4:43
